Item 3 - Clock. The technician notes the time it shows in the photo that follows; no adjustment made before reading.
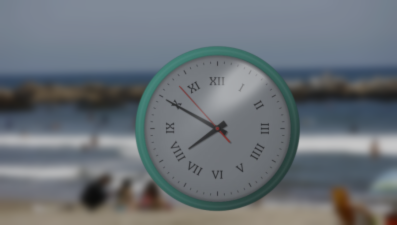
7:49:53
